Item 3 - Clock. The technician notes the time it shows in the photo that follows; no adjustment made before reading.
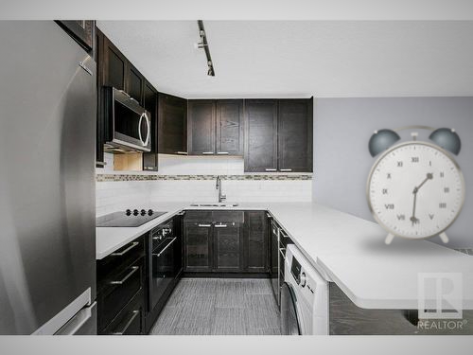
1:31
